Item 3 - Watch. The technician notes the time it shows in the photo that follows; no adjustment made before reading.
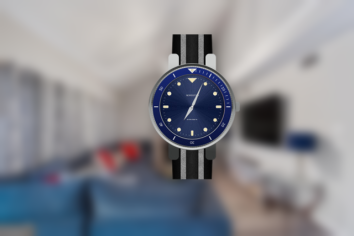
7:04
